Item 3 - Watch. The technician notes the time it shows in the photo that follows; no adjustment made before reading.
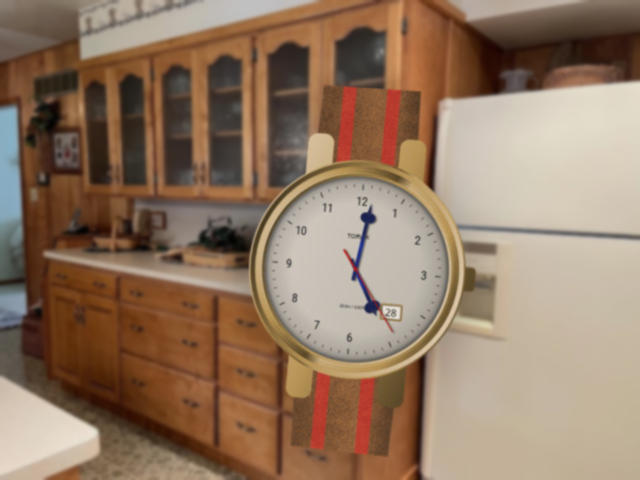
5:01:24
